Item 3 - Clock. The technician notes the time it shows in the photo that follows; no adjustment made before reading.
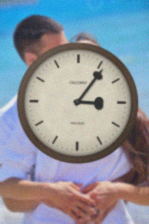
3:06
